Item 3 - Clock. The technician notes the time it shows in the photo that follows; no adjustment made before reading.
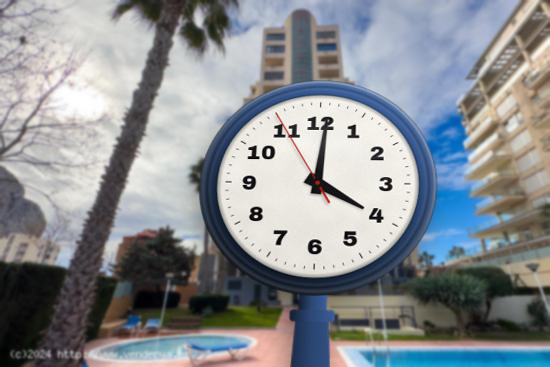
4:00:55
